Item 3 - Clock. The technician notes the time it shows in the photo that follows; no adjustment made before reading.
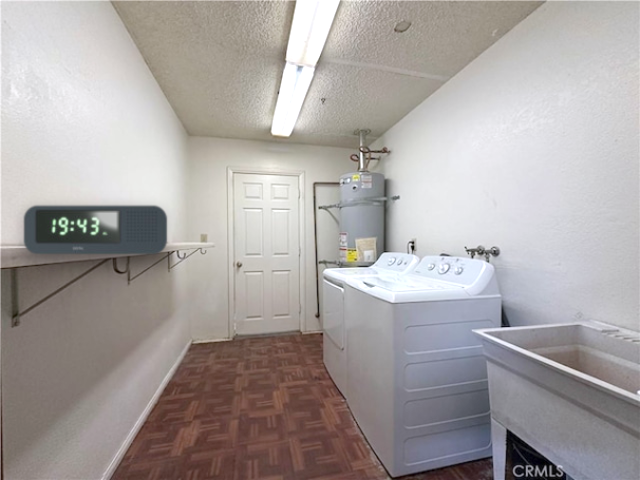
19:43
